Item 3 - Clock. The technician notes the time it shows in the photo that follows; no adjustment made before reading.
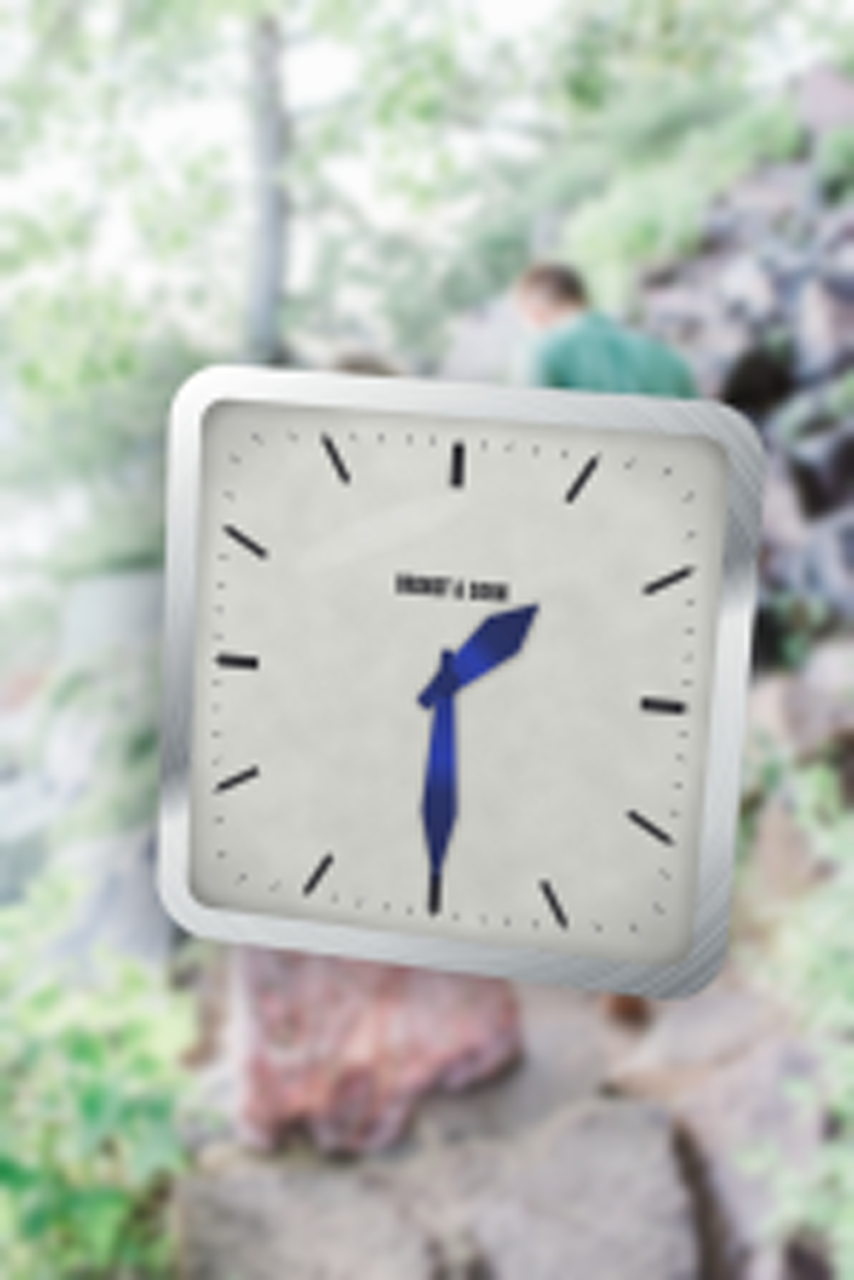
1:30
